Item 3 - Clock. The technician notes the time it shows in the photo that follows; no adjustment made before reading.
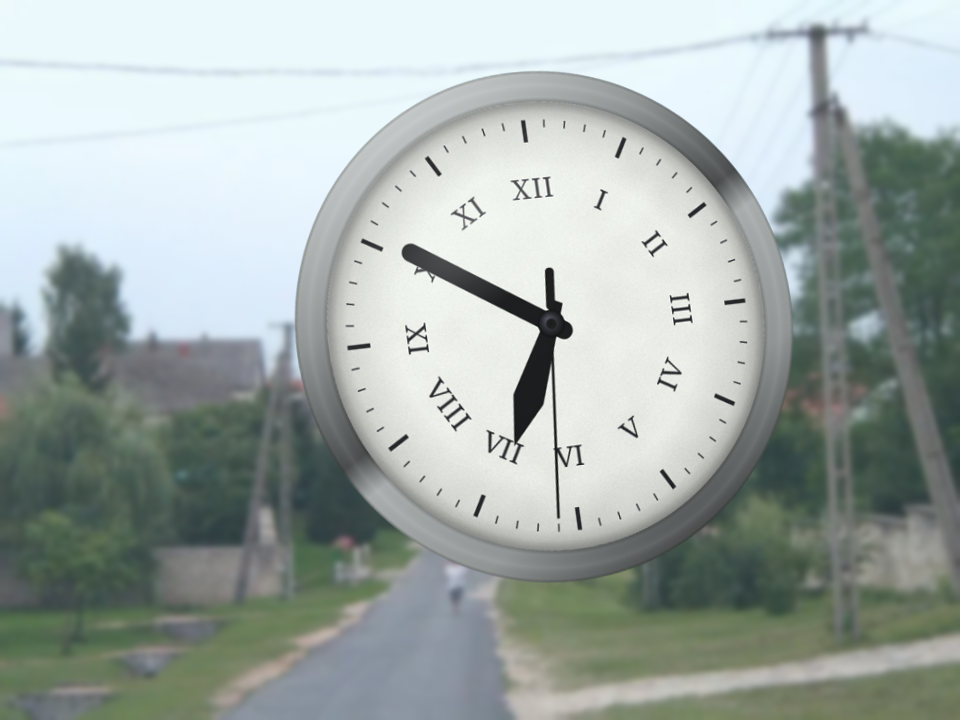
6:50:31
